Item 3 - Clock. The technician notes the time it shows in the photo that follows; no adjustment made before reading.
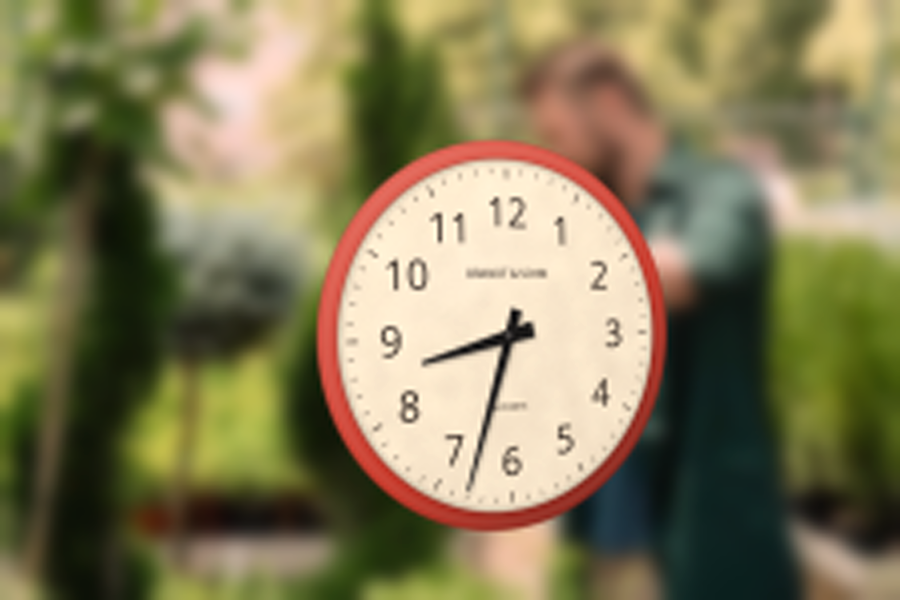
8:33
